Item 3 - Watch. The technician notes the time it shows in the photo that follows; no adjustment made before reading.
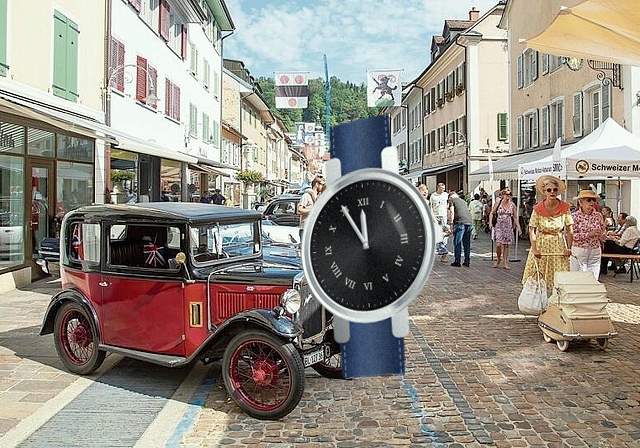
11:55
